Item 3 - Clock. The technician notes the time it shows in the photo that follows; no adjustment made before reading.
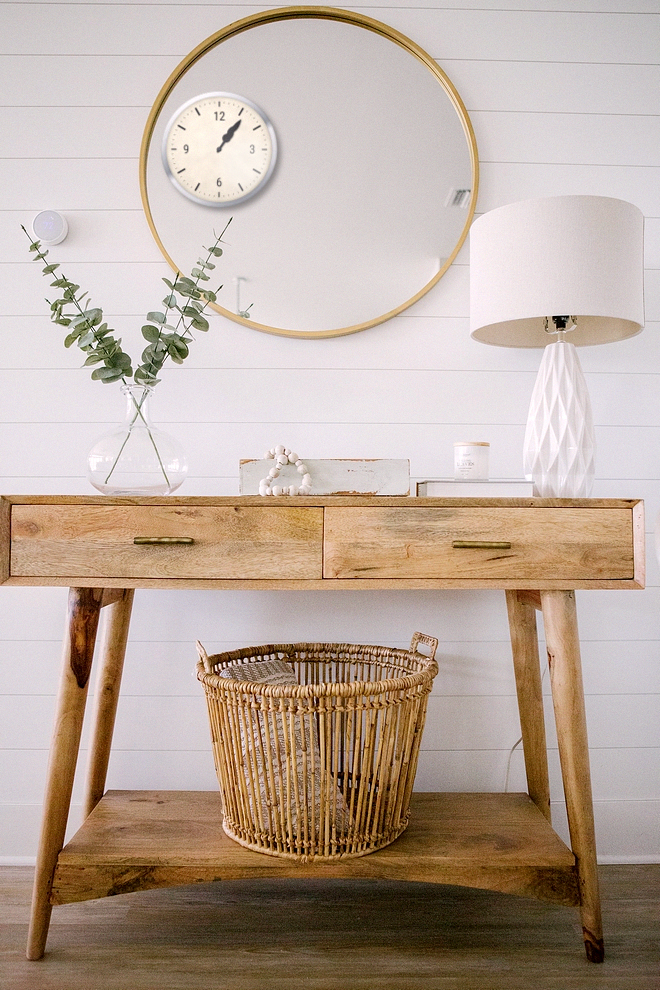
1:06
